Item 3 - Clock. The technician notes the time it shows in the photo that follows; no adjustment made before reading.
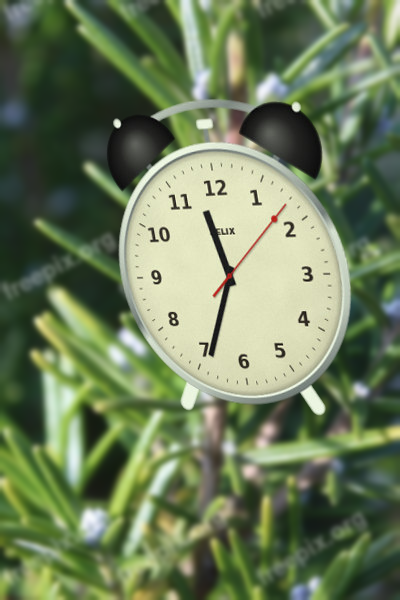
11:34:08
